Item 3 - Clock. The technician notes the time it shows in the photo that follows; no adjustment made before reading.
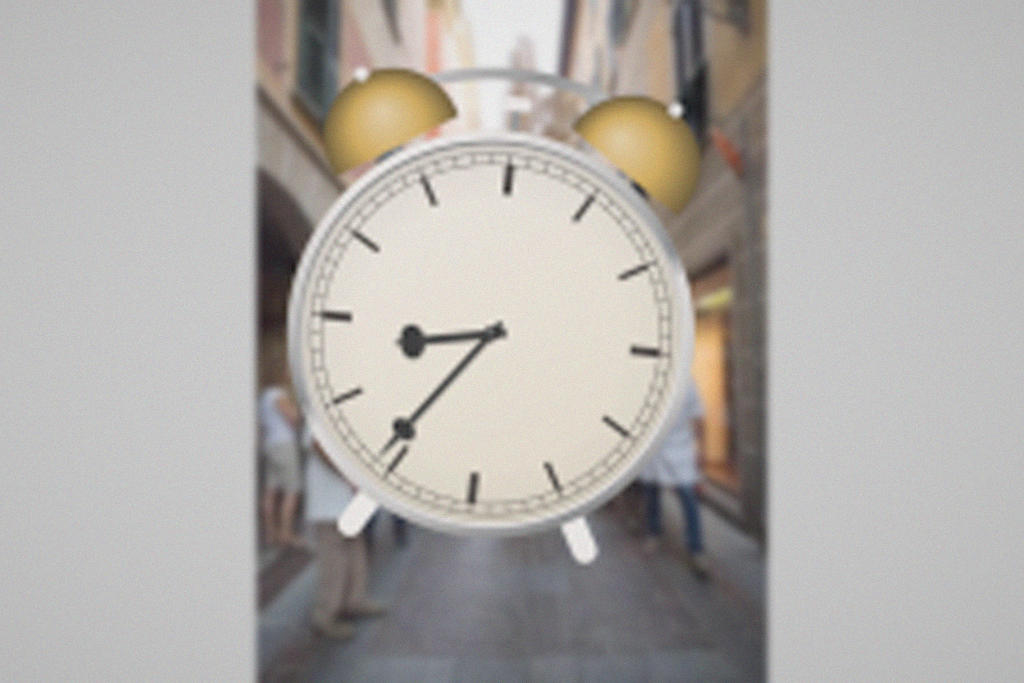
8:36
